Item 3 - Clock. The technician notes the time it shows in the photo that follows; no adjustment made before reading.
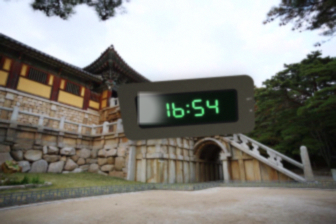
16:54
